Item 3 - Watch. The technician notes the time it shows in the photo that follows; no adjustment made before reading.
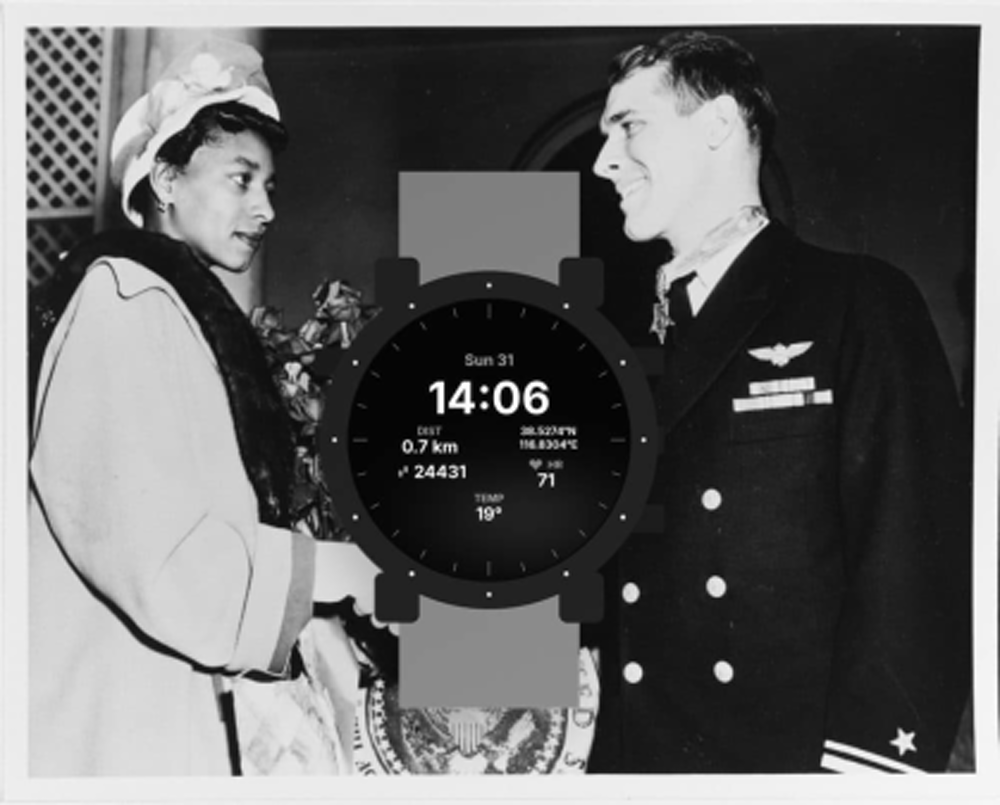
14:06
